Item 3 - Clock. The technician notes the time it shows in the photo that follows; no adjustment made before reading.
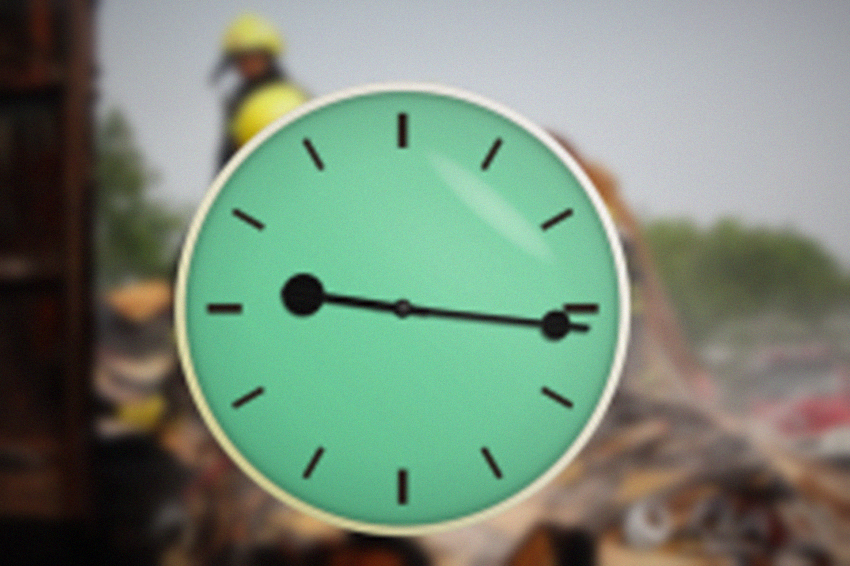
9:16
